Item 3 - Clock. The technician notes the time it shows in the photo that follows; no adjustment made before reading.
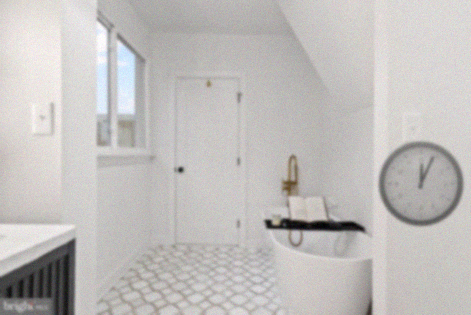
12:04
